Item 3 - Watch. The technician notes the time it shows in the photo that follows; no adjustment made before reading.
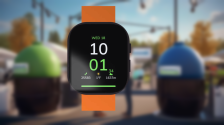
10:01
